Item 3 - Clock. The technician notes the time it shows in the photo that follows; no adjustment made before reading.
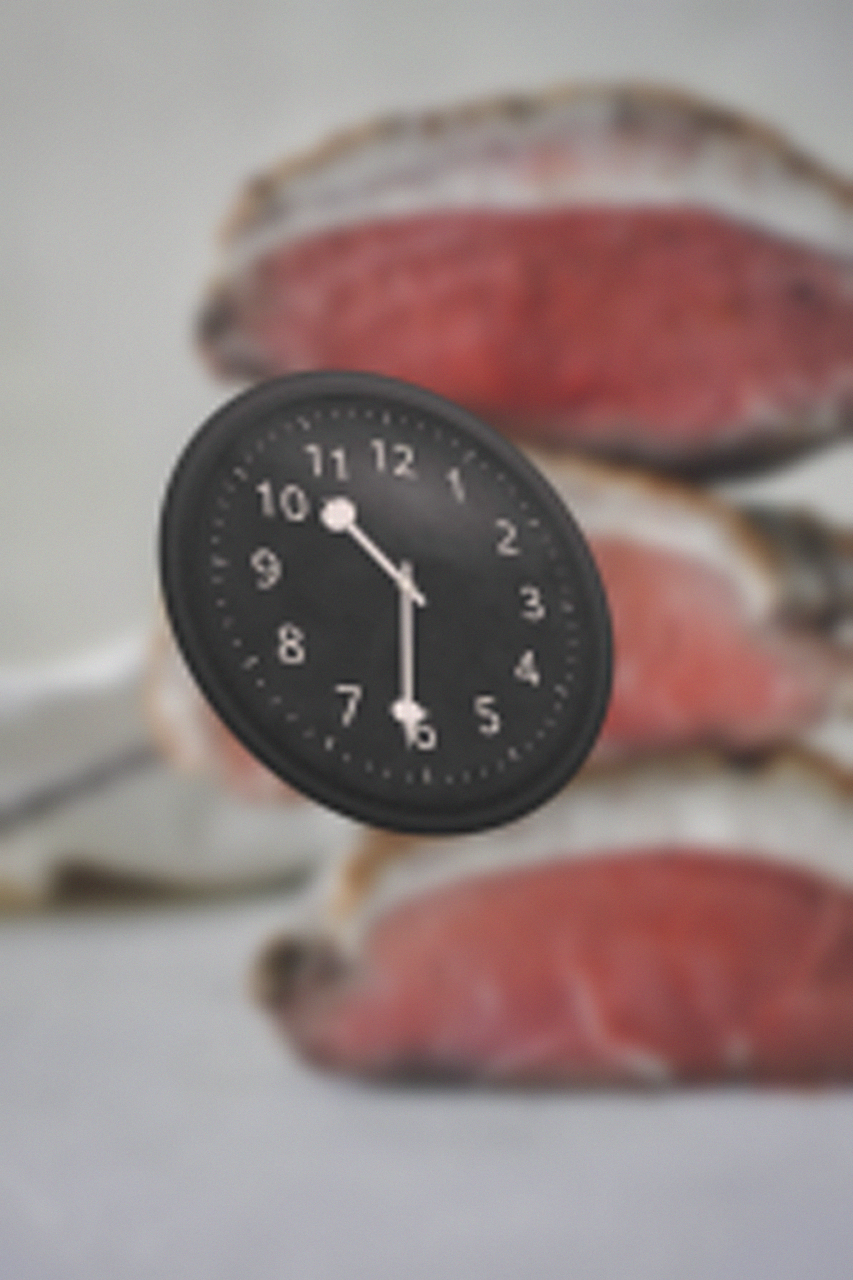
10:31
